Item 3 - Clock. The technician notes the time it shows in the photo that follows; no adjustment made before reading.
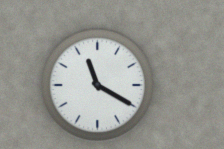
11:20
